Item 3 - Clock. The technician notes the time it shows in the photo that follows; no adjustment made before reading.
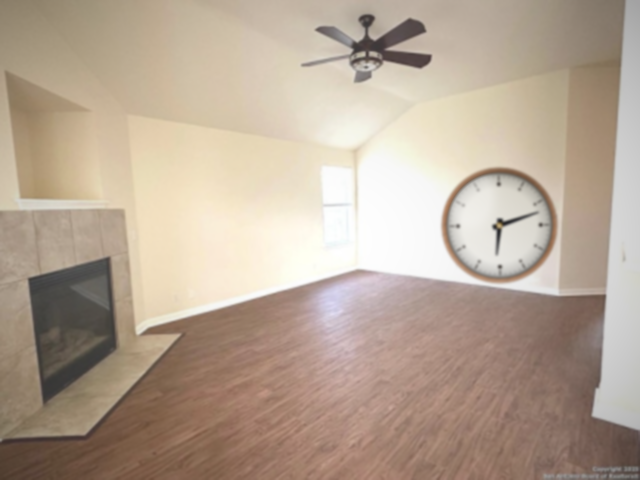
6:12
